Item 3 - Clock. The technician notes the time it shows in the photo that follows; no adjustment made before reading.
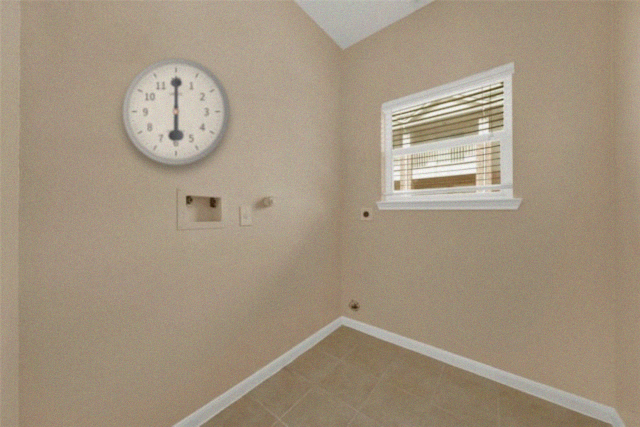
6:00
